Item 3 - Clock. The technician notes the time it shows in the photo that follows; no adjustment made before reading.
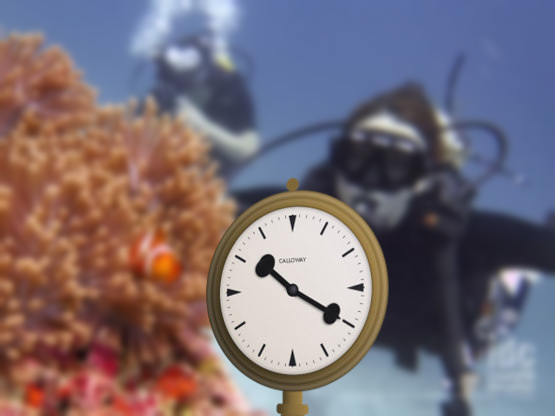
10:20
